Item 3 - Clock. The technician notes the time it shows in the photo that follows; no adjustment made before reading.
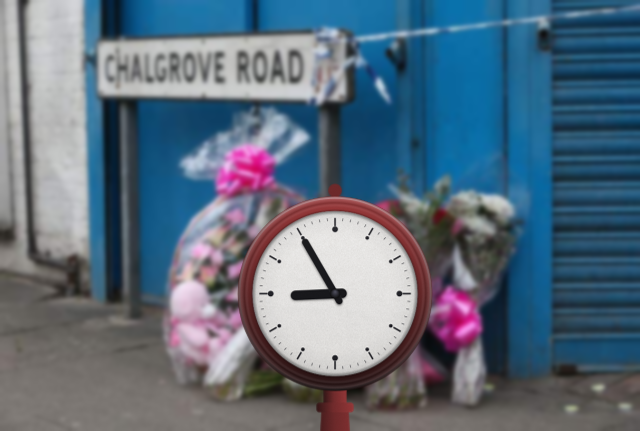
8:55
